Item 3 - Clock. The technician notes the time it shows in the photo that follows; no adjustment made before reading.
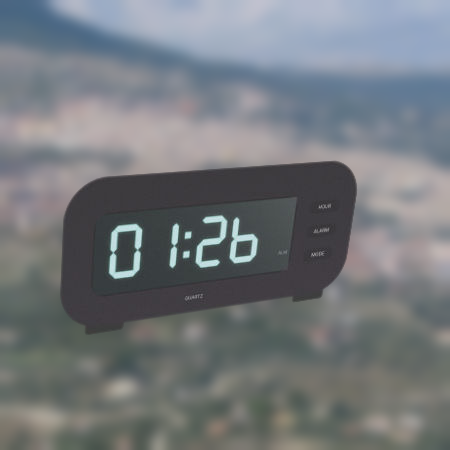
1:26
